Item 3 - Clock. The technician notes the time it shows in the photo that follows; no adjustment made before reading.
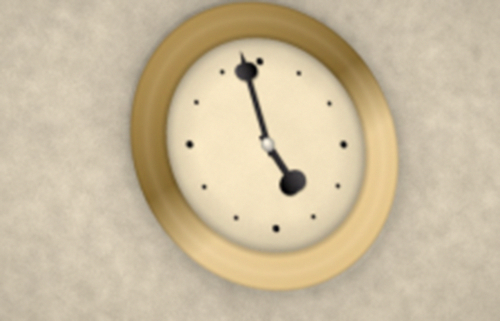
4:58
